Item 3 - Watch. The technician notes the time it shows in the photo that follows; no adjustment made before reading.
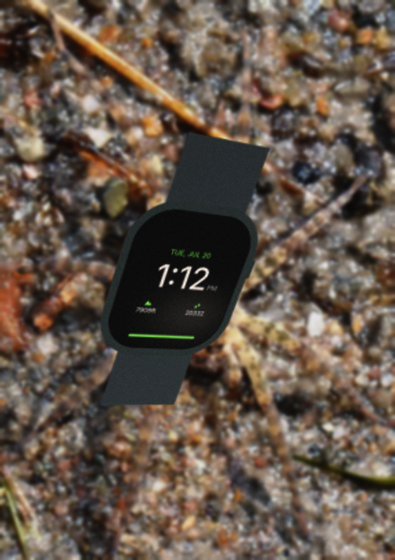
1:12
